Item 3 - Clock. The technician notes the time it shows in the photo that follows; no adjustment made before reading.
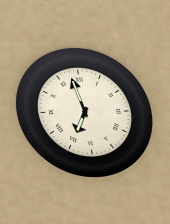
6:58
